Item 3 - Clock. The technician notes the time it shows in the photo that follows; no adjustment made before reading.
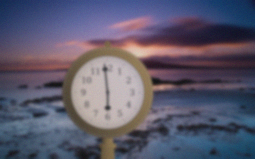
5:59
